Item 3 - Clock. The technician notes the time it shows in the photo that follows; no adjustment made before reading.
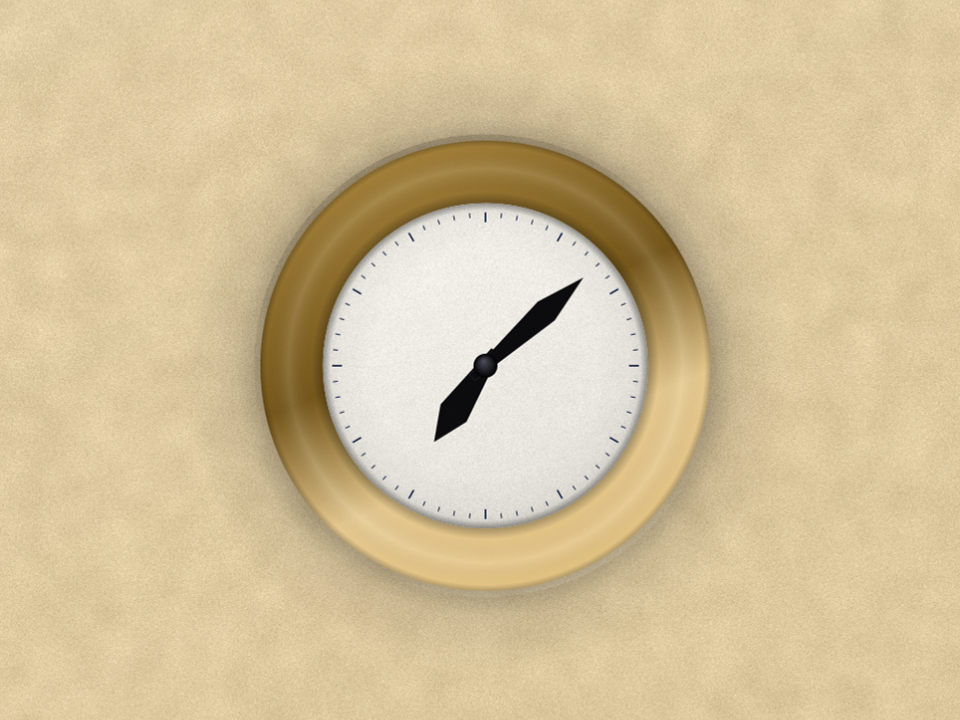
7:08
